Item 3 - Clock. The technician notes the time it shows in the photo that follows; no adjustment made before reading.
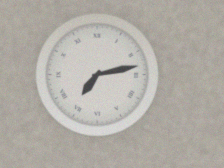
7:13
